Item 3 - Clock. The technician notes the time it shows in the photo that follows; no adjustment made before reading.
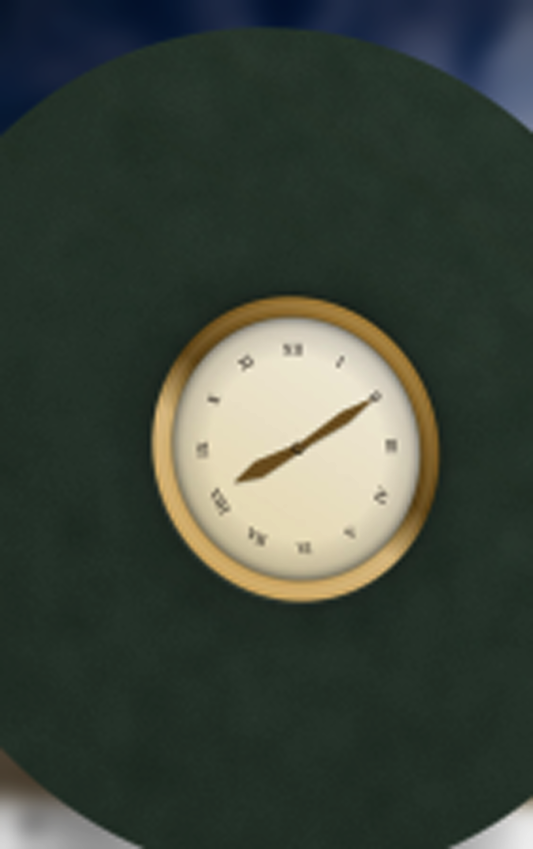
8:10
